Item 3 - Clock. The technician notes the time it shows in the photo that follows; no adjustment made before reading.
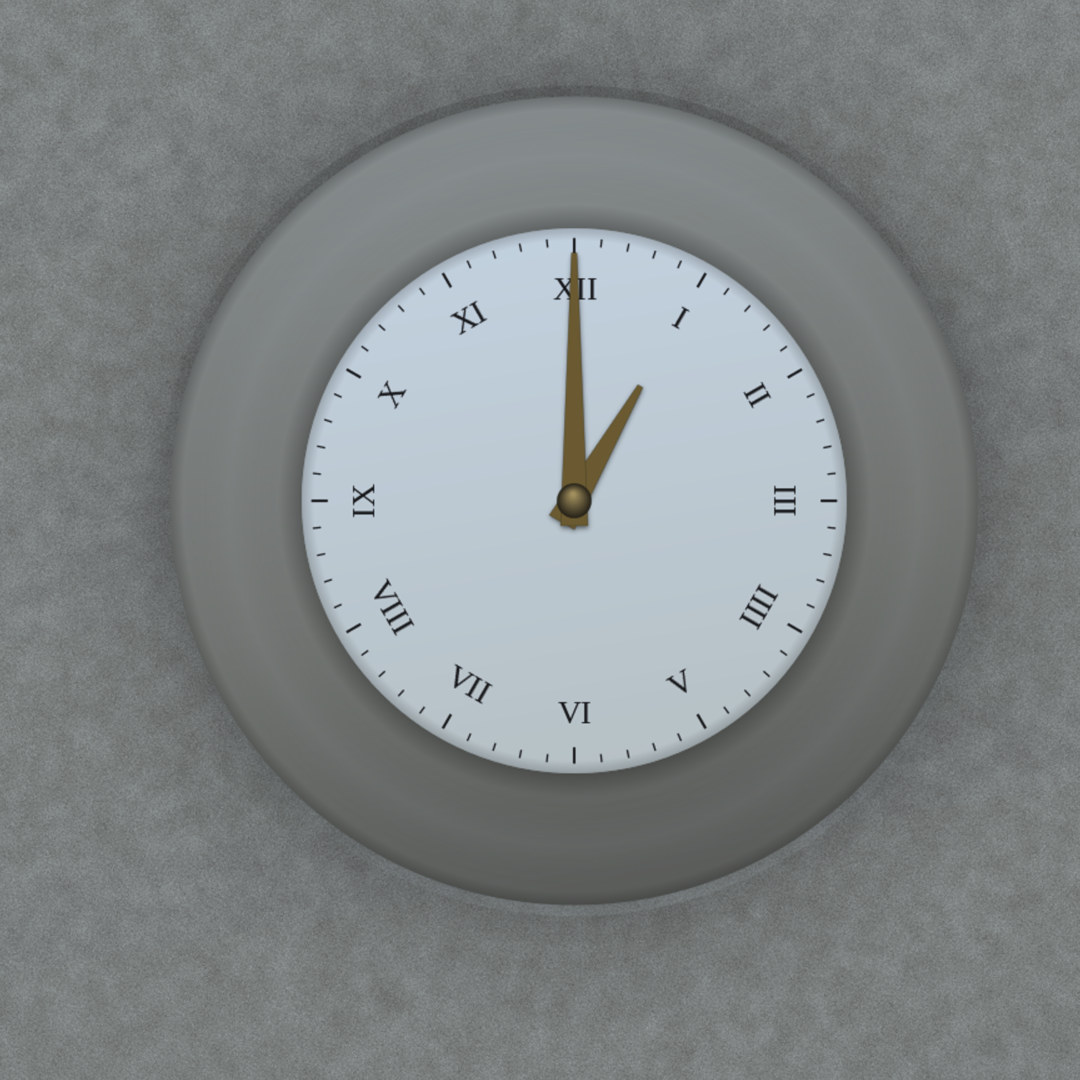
1:00
